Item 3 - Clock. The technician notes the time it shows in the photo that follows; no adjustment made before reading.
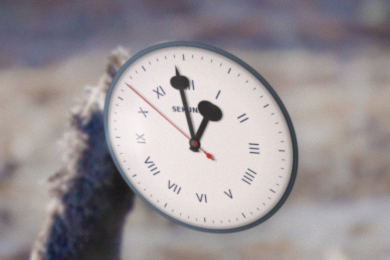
12:58:52
